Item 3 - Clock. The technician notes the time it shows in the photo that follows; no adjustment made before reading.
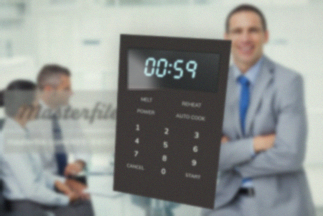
0:59
